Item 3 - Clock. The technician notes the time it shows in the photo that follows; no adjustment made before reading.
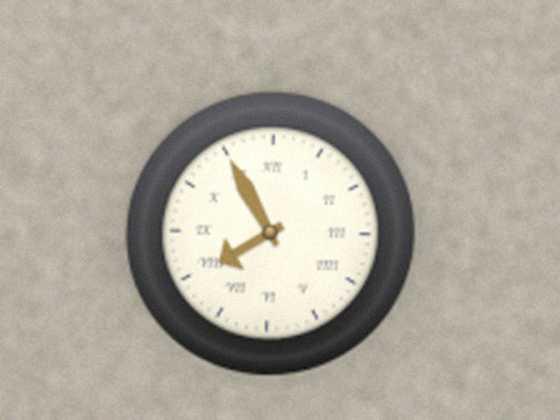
7:55
